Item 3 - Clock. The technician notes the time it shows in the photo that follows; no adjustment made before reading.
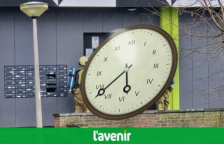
5:38
